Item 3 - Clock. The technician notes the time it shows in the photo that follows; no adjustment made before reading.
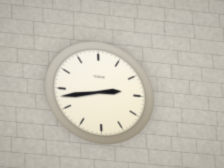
2:43
